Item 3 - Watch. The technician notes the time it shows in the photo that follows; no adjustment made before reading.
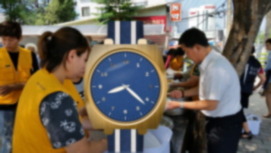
8:22
